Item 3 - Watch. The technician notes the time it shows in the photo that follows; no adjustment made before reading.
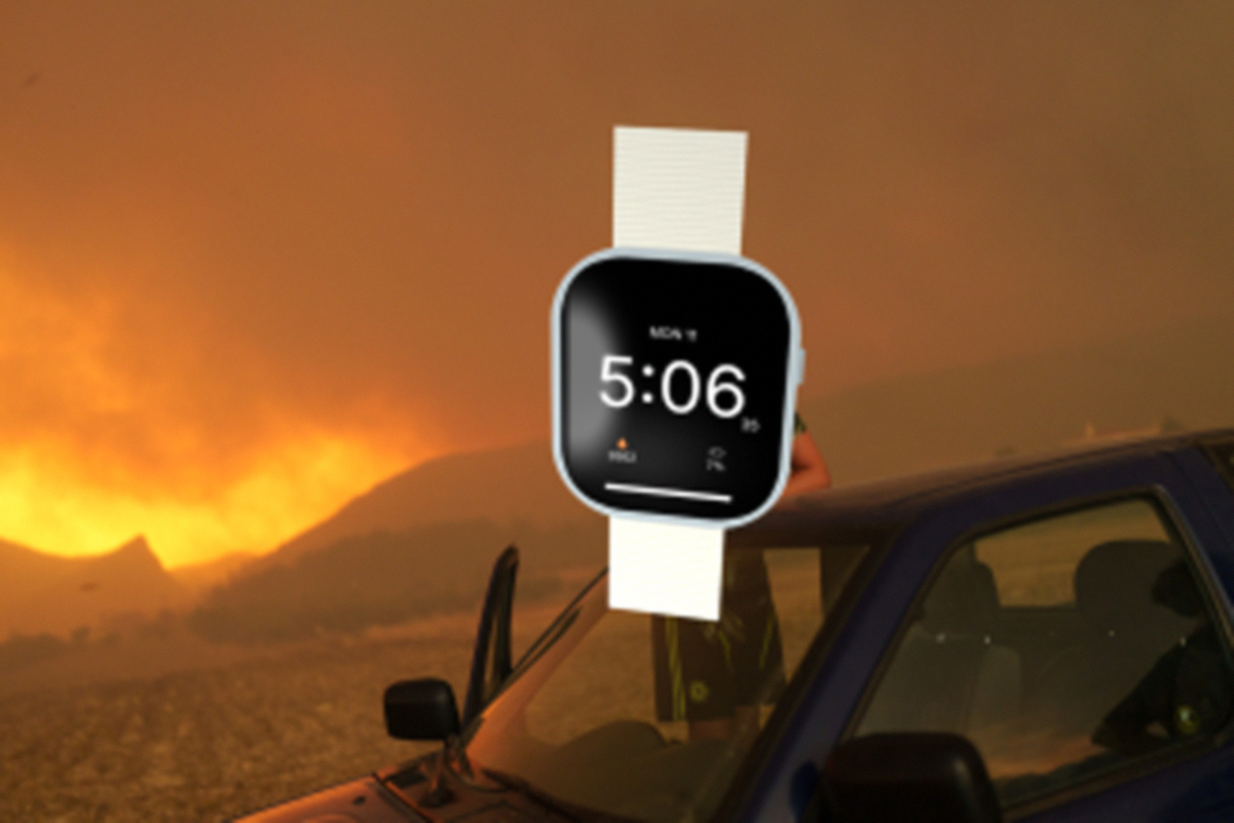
5:06
